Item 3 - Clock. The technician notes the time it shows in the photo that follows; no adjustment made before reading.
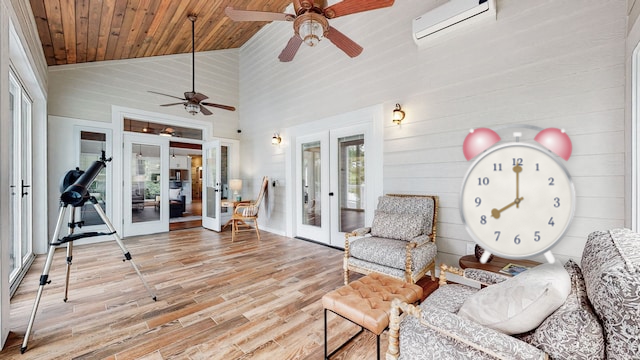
8:00
